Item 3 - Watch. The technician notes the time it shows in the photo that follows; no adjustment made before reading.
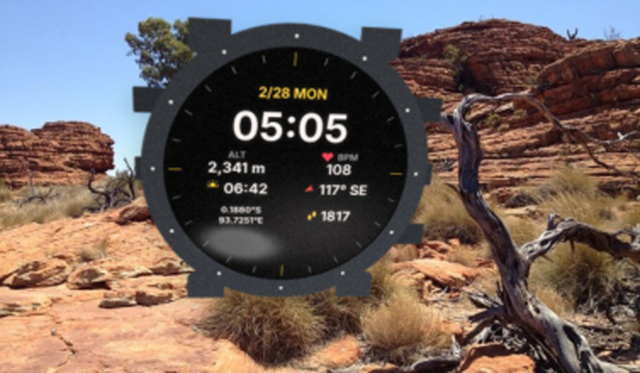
5:05
